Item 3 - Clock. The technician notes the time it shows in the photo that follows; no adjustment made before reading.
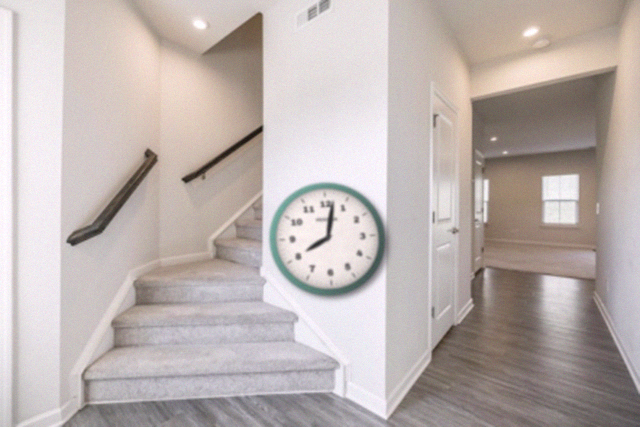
8:02
